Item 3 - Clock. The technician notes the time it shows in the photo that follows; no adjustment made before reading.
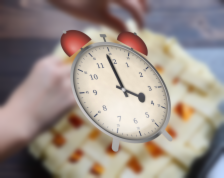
3:59
